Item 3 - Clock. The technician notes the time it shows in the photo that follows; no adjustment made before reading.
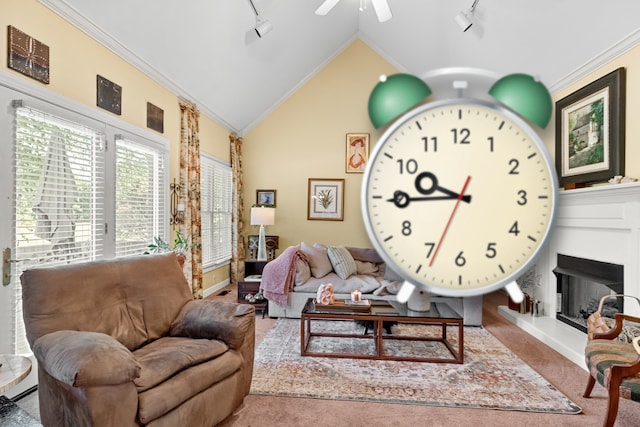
9:44:34
